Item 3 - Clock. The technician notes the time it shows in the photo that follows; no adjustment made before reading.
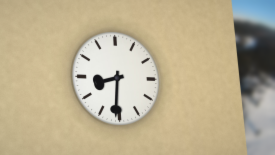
8:31
